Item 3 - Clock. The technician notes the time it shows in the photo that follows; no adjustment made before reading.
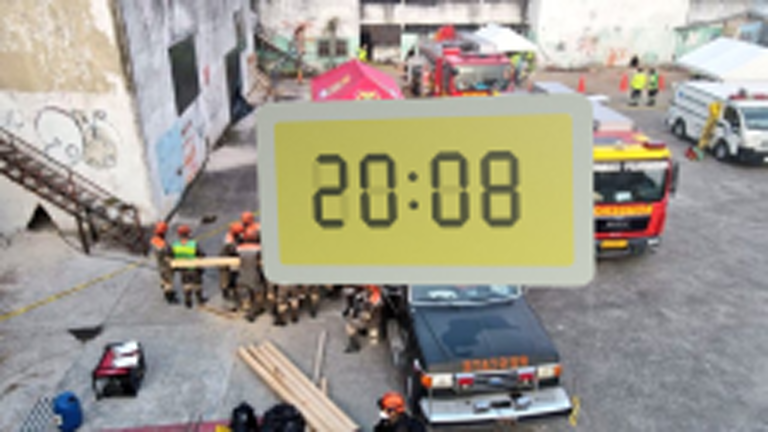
20:08
